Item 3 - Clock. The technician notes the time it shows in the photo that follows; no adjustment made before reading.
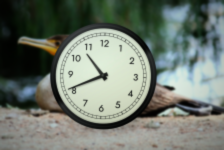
10:41
